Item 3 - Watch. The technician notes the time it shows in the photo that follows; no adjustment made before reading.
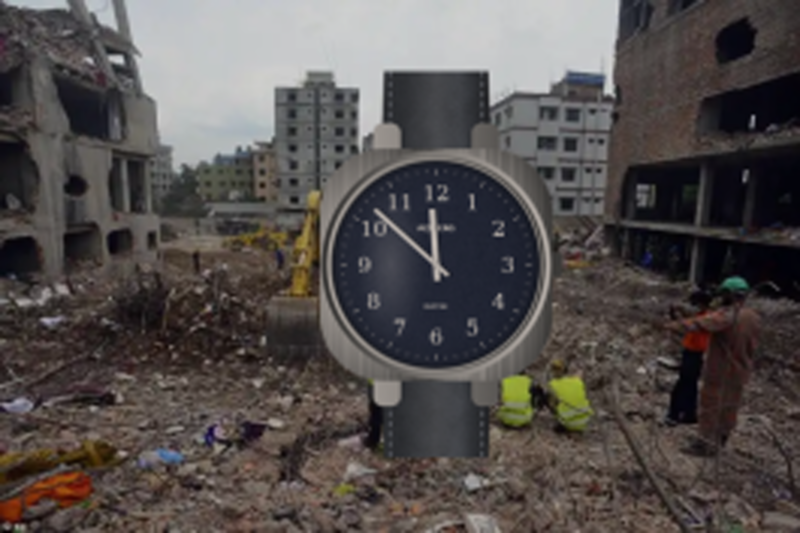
11:52
